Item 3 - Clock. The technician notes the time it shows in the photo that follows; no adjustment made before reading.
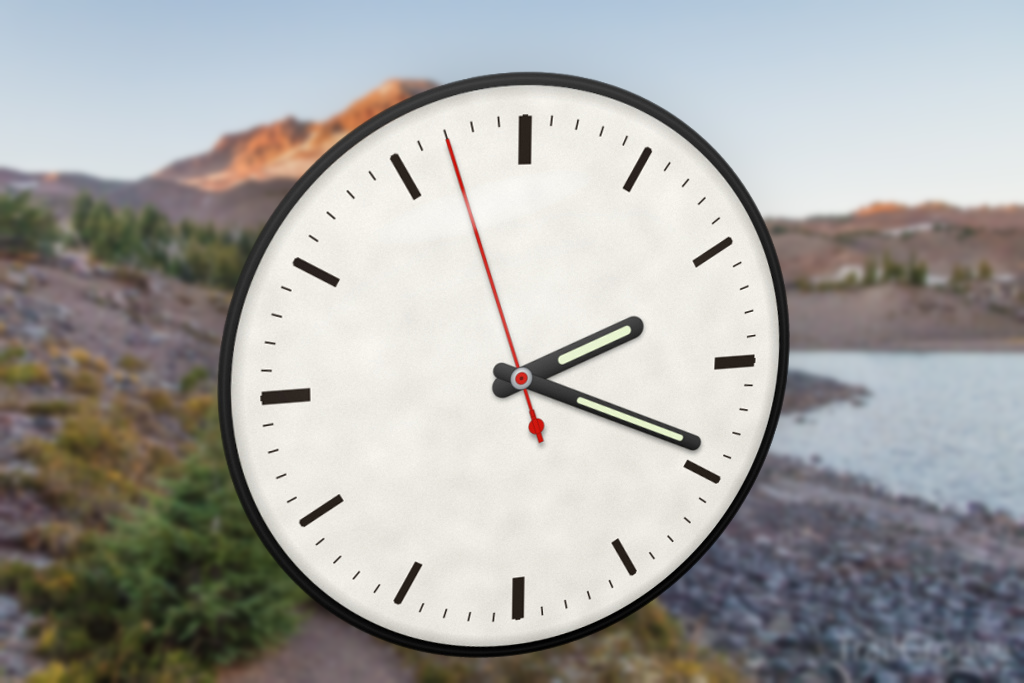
2:18:57
